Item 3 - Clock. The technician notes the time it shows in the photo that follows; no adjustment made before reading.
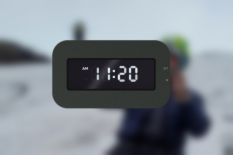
11:20
